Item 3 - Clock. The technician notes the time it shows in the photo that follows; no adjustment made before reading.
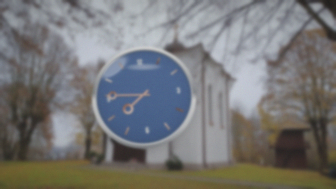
7:46
